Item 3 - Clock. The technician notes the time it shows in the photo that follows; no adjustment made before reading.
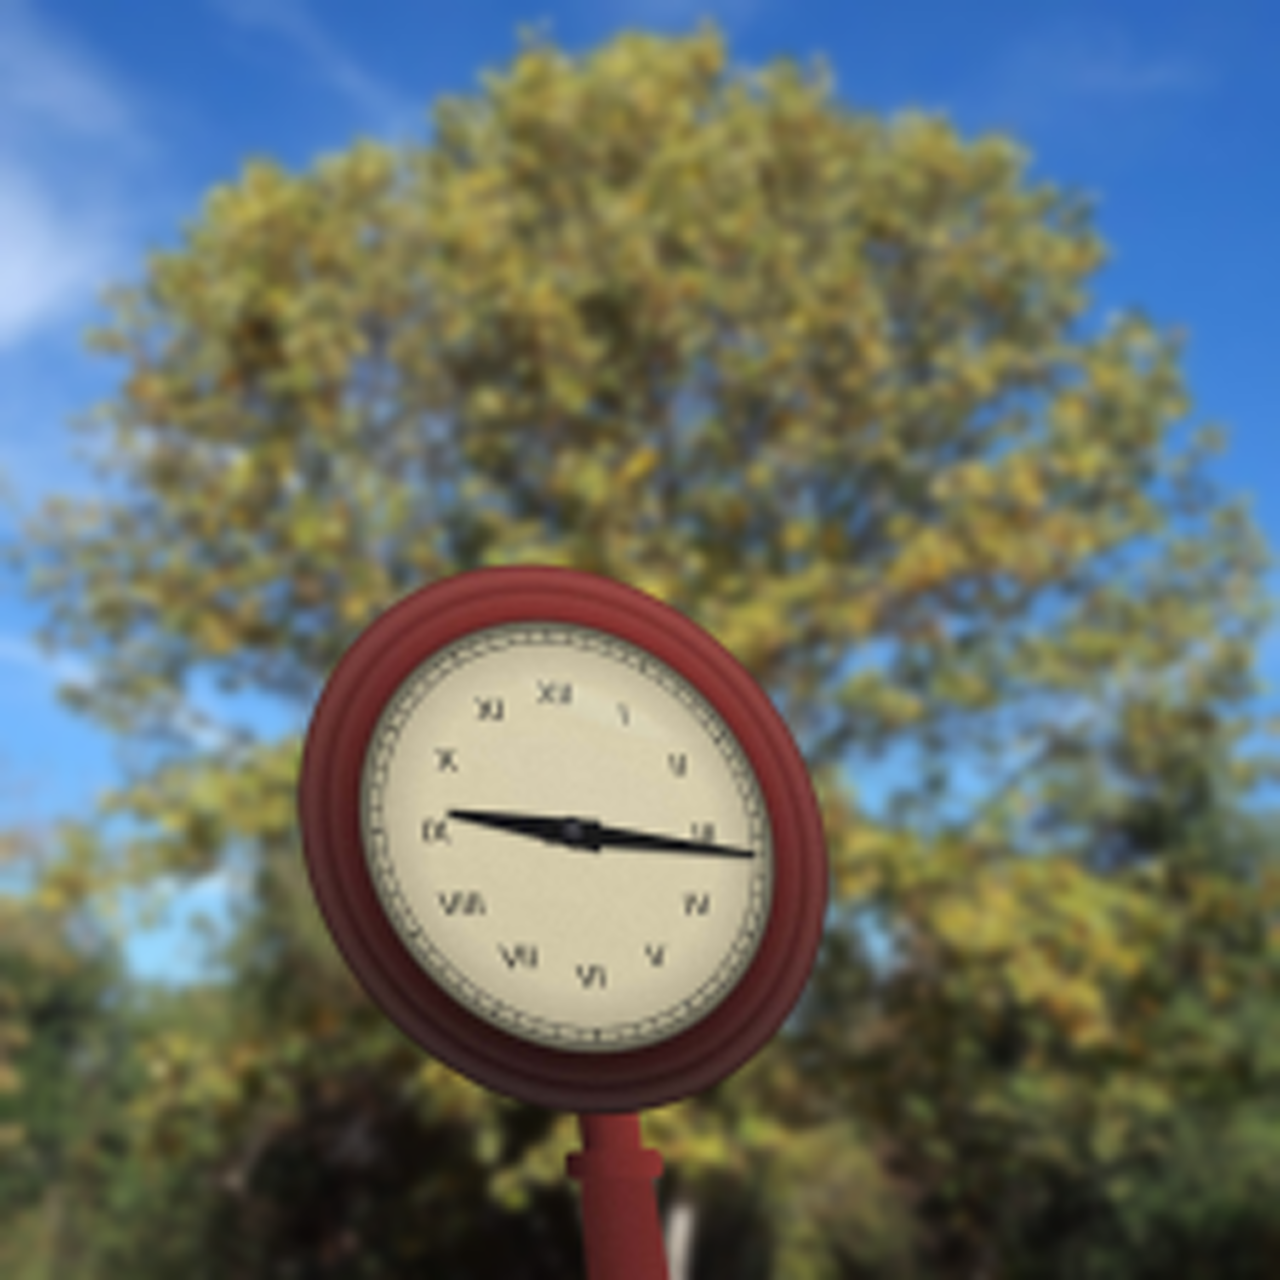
9:16
